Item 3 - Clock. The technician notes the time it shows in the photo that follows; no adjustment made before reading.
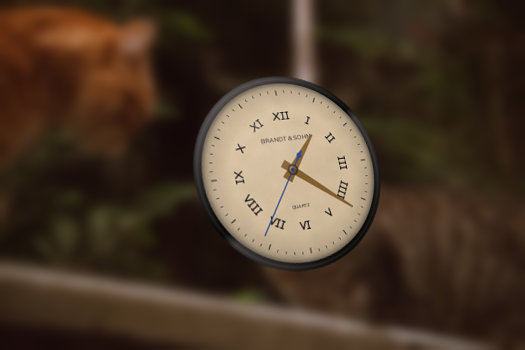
1:21:36
